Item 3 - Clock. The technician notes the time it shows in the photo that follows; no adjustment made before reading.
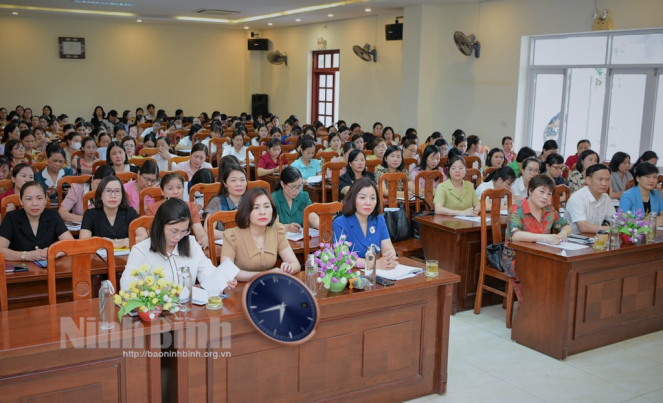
6:43
